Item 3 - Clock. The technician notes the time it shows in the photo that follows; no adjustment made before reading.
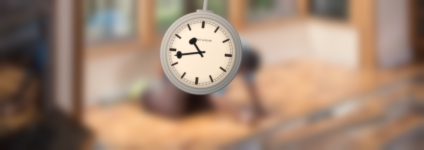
10:43
